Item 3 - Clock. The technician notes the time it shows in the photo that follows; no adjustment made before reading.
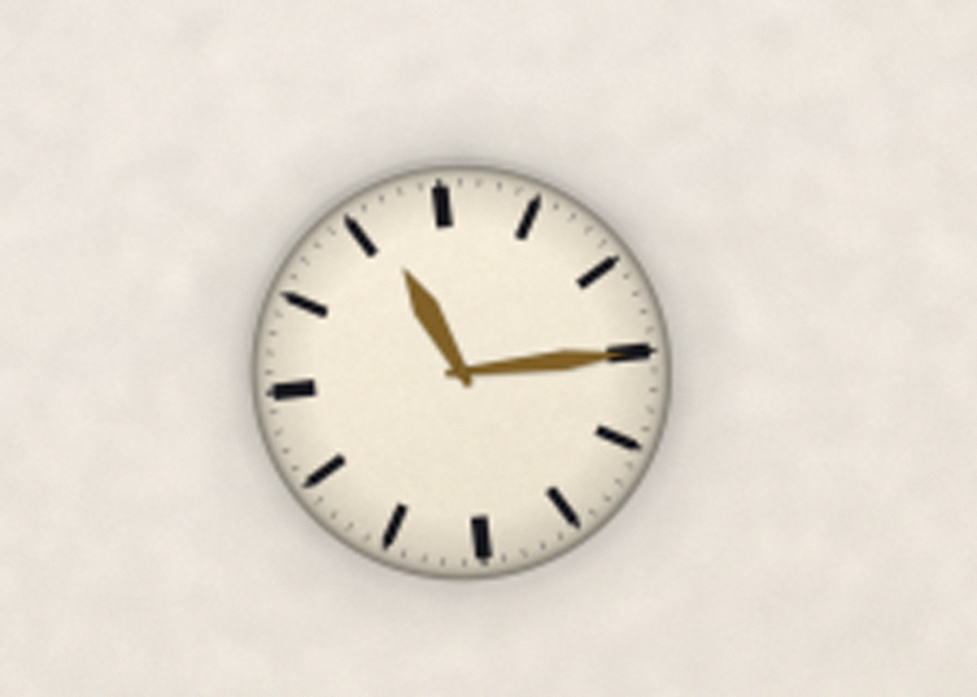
11:15
